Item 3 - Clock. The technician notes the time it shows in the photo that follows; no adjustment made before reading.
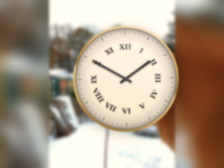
1:50
